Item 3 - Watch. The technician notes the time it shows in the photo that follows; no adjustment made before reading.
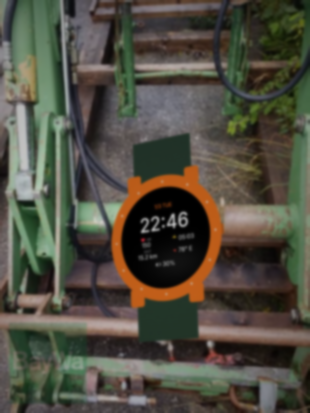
22:46
